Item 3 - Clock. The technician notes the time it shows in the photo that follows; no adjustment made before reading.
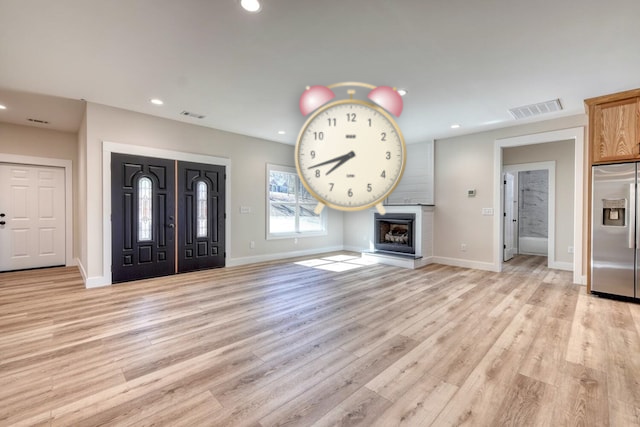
7:42
